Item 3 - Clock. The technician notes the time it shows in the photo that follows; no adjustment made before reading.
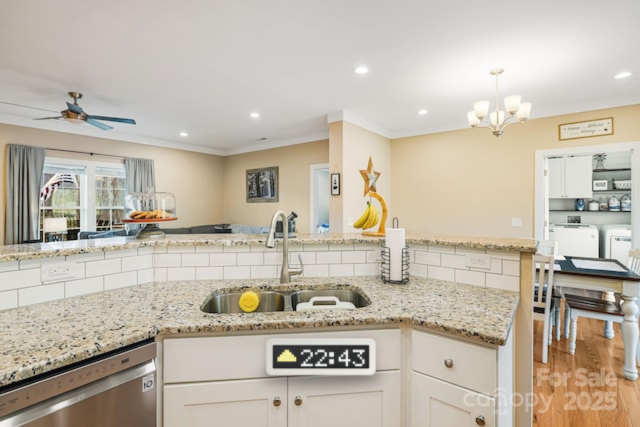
22:43
